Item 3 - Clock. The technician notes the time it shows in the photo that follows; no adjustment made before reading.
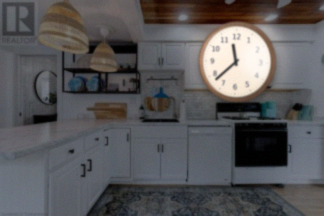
11:38
